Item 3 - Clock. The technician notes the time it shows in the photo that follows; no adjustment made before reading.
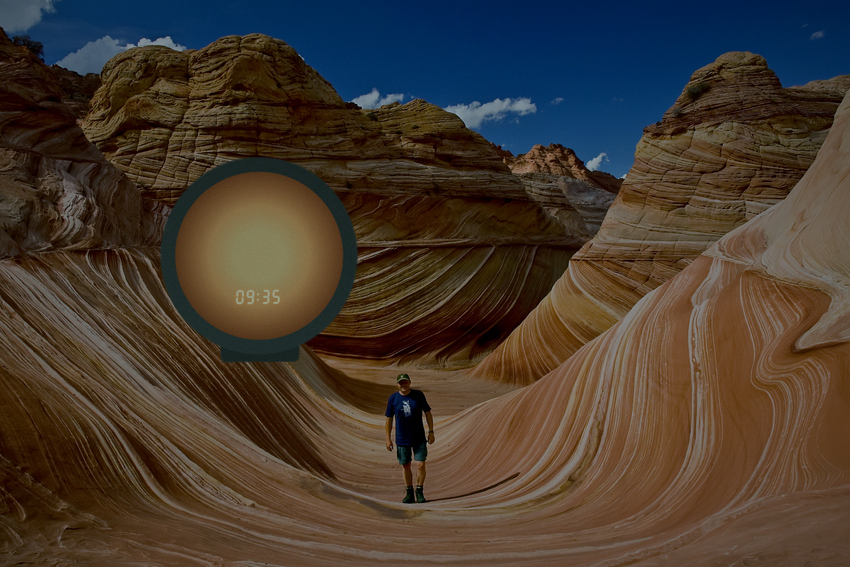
9:35
